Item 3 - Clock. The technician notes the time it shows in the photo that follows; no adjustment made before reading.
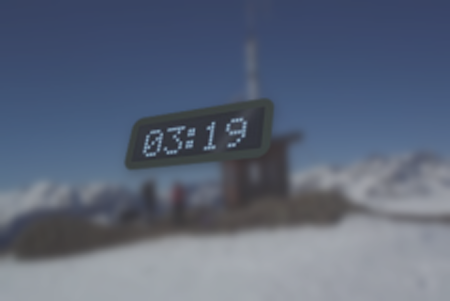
3:19
